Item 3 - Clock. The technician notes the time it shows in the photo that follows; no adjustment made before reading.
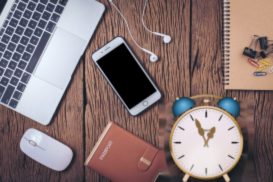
12:56
